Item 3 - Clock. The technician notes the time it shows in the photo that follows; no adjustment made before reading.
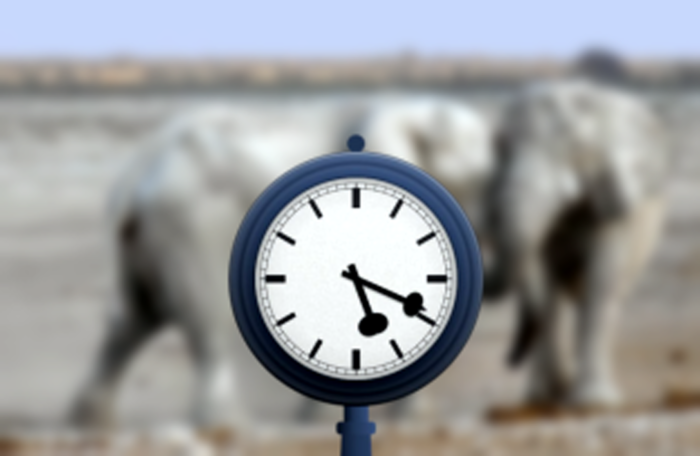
5:19
